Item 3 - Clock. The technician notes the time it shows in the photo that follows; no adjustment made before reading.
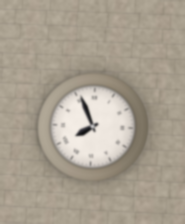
7:56
